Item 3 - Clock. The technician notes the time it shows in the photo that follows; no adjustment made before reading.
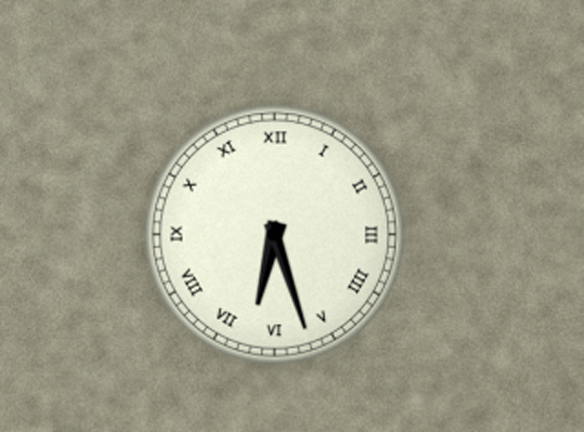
6:27
